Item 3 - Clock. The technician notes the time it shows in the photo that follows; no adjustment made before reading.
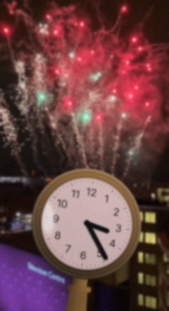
3:24
